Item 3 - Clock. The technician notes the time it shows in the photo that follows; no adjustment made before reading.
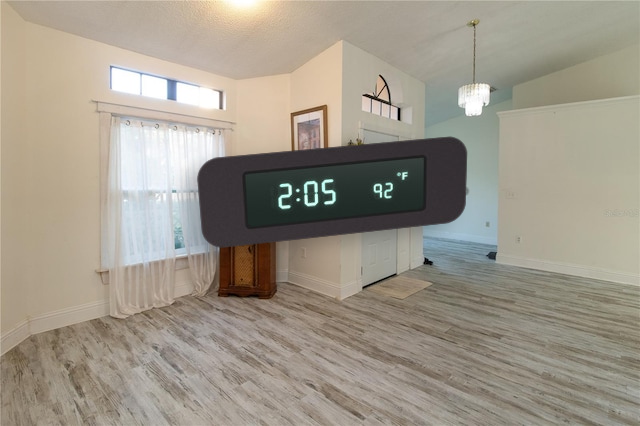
2:05
